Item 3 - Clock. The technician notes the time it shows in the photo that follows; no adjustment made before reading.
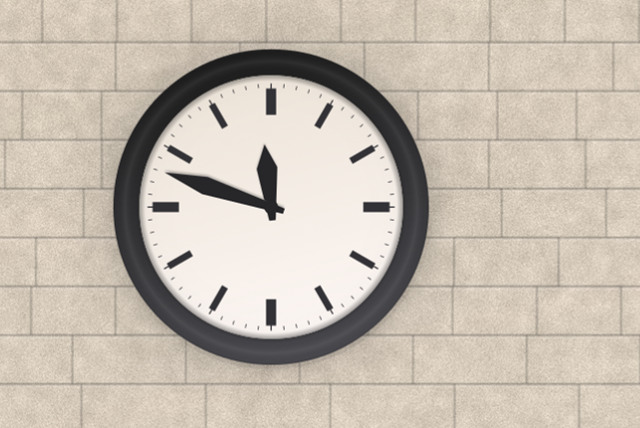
11:48
